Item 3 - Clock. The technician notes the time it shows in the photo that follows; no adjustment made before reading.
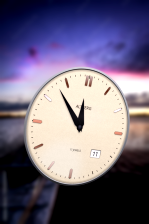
11:53
